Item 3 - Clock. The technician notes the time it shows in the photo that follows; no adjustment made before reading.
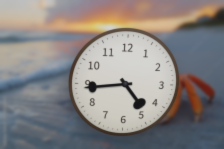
4:44
